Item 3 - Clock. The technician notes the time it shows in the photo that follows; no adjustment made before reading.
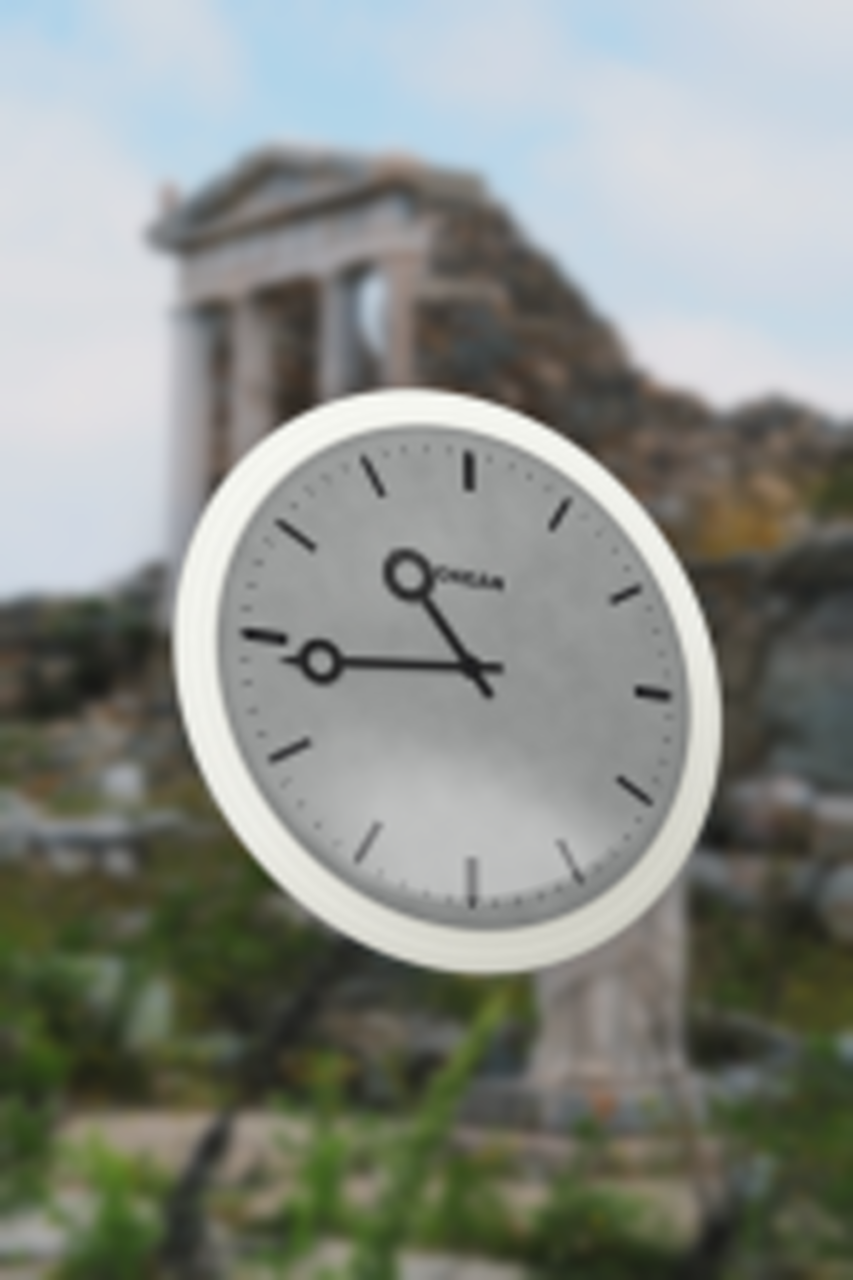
10:44
